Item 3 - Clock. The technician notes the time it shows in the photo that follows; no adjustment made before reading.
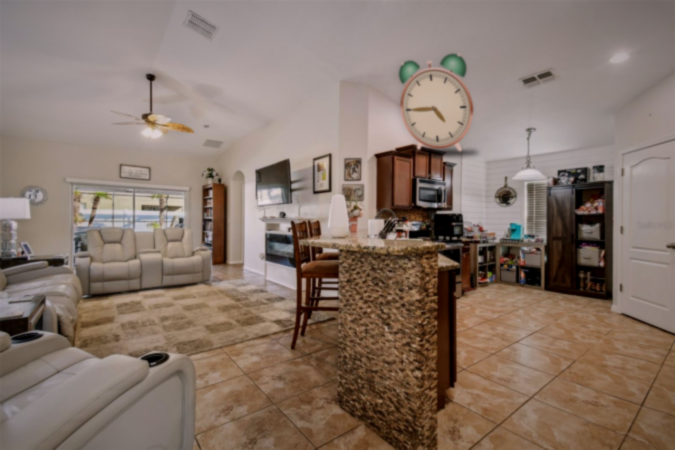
4:45
